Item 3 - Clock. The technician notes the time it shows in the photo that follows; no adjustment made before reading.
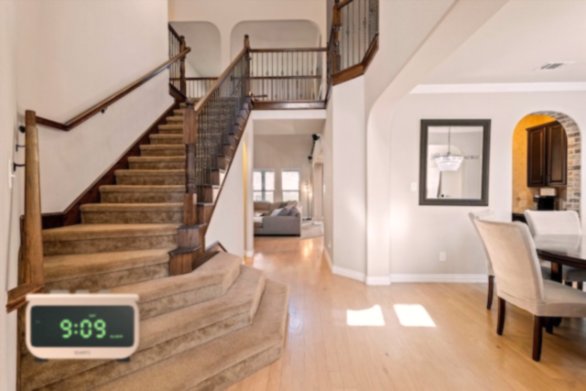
9:09
